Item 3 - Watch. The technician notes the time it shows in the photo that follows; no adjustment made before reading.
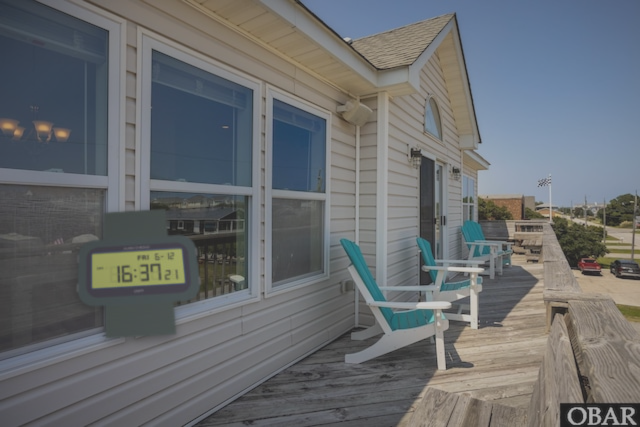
16:37
